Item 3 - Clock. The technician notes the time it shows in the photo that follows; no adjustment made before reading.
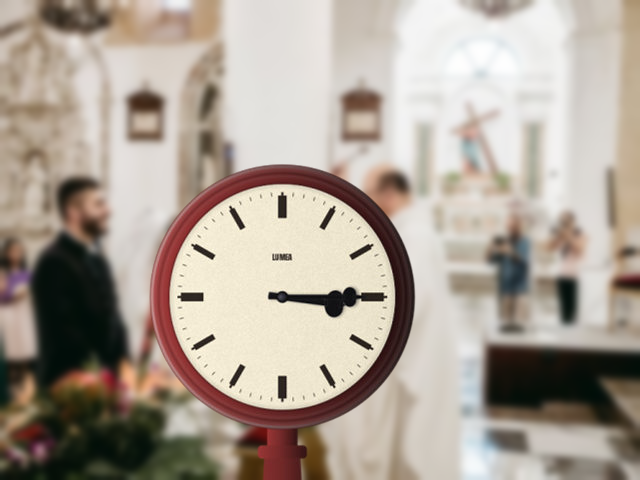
3:15
